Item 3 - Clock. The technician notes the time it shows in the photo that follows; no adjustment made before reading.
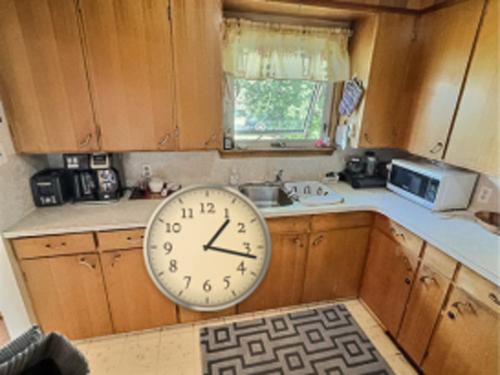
1:17
